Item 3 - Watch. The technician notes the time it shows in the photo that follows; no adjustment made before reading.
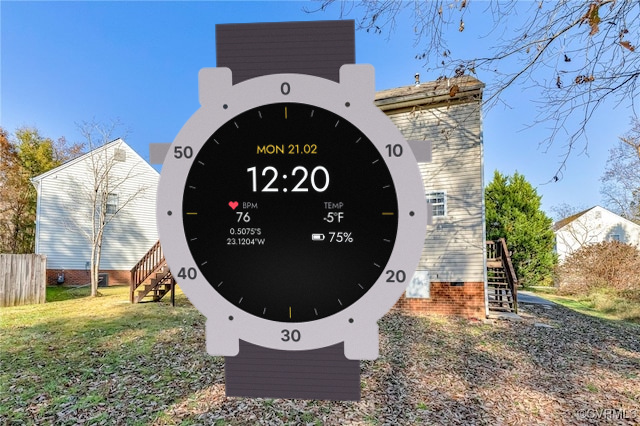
12:20
